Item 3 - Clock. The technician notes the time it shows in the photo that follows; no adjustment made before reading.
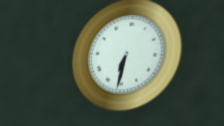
6:31
